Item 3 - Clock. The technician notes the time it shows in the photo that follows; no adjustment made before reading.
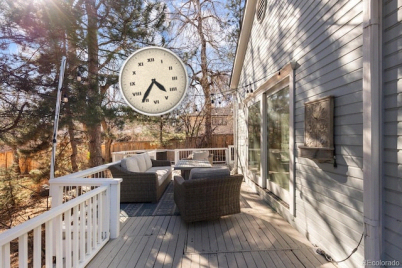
4:36
